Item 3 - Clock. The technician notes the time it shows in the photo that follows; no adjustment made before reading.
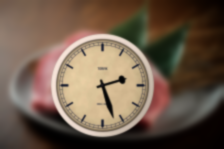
2:27
